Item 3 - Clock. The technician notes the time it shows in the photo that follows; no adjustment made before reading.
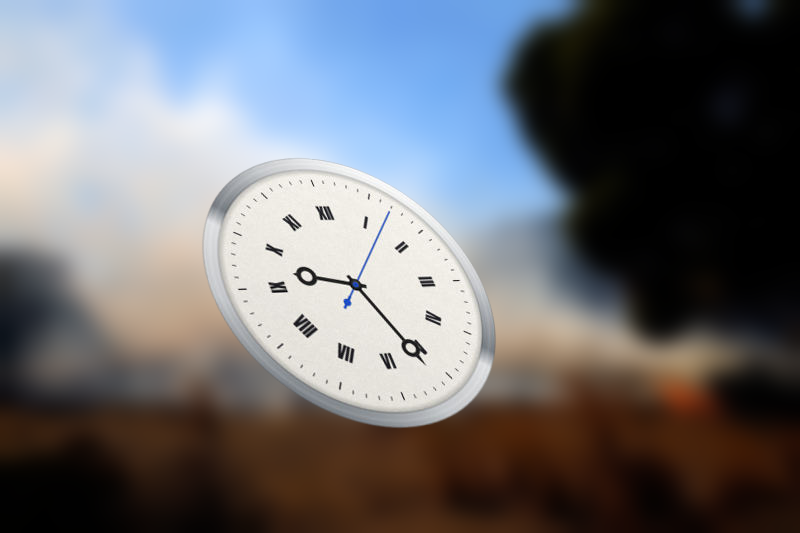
9:26:07
